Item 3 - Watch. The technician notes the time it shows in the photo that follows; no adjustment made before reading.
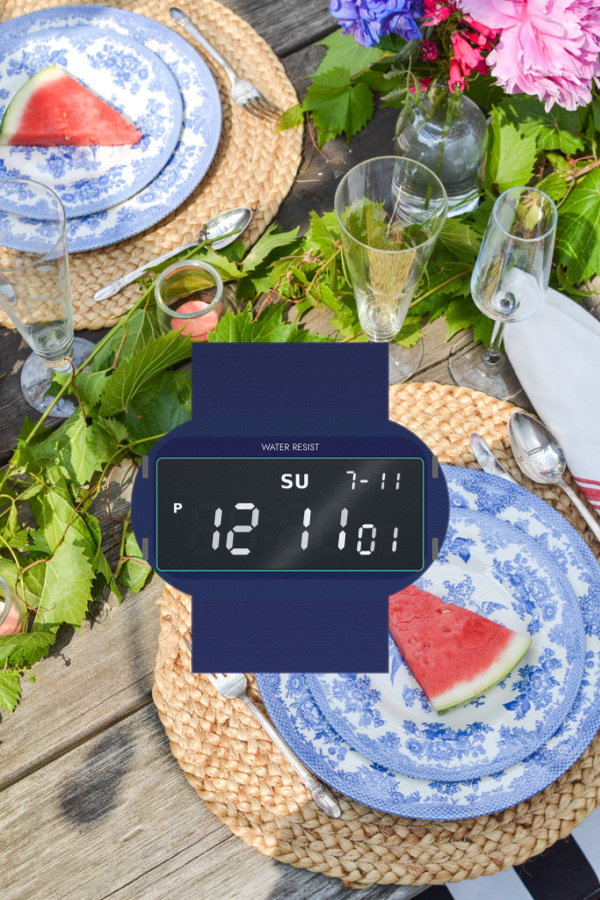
12:11:01
